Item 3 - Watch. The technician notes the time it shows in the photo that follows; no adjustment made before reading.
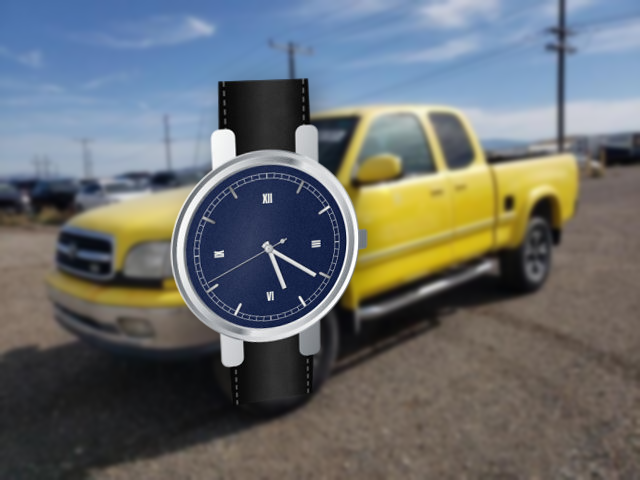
5:20:41
